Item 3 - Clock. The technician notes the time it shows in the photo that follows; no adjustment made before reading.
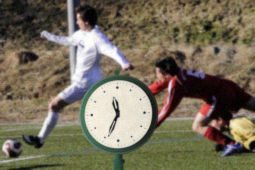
11:34
